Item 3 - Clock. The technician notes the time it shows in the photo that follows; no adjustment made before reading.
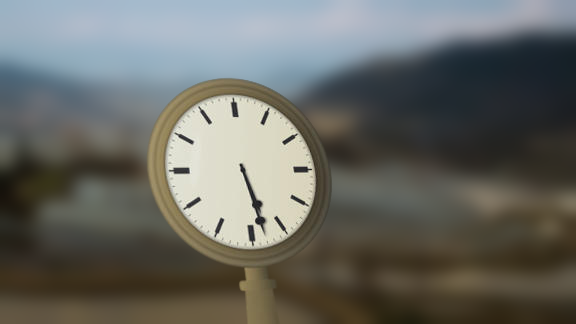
5:28
